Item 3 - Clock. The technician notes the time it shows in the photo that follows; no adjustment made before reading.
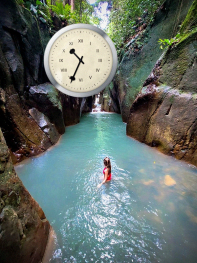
10:34
